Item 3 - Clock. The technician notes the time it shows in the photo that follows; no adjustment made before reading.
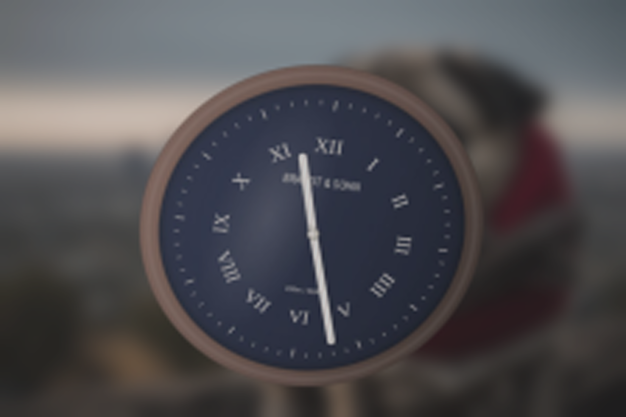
11:27
